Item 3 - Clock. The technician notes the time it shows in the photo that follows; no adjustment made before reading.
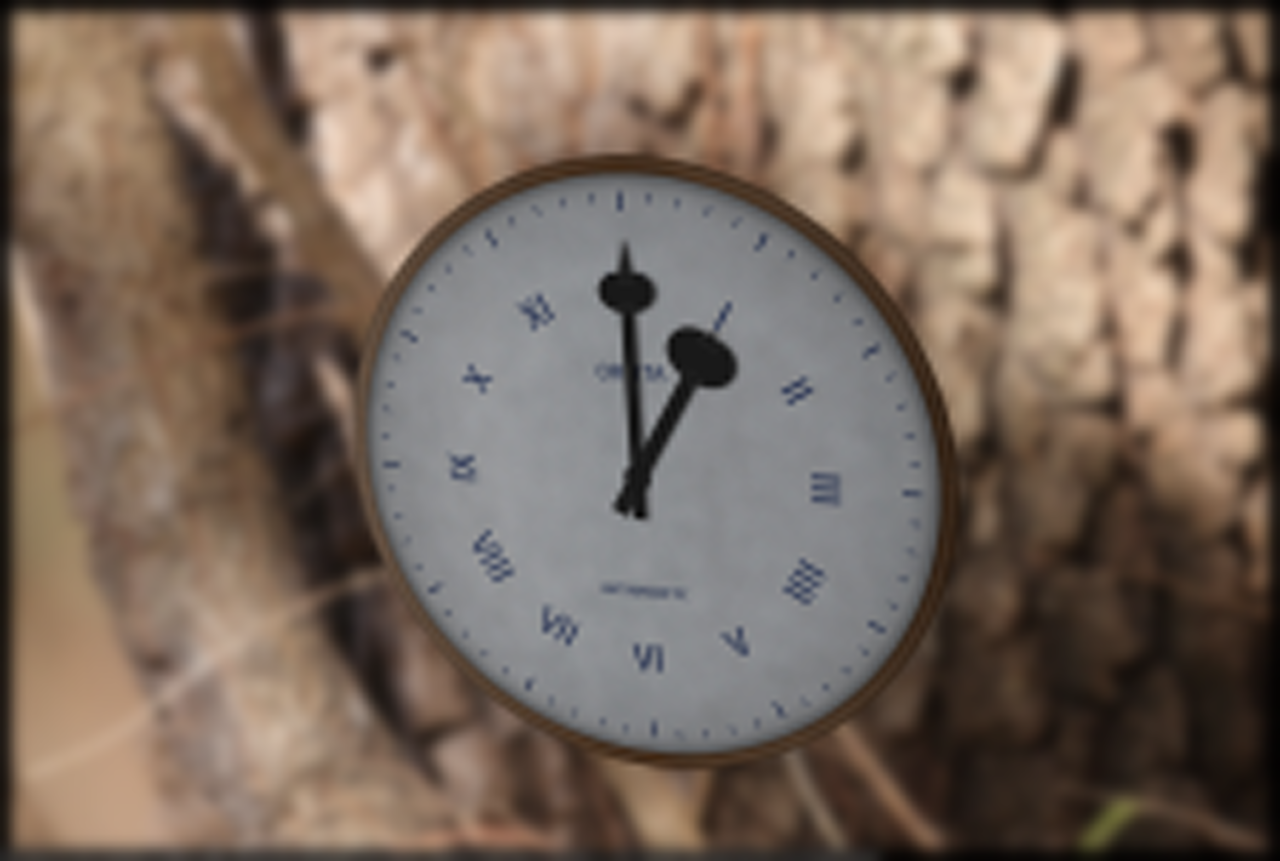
1:00
